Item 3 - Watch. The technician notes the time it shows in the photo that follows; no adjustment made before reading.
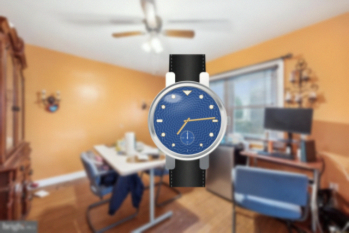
7:14
